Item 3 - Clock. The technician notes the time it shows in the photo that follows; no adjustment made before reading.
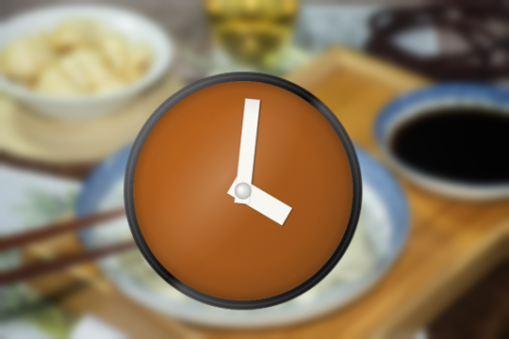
4:01
